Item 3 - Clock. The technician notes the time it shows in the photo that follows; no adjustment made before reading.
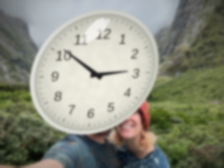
2:51
